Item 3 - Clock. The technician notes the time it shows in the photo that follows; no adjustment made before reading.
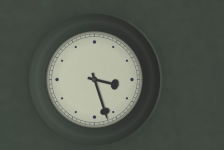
3:27
